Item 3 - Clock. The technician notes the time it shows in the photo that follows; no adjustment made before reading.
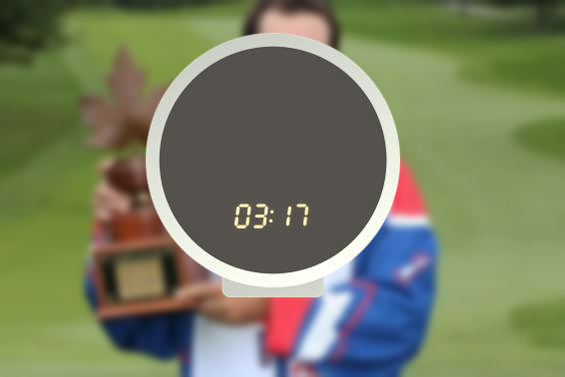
3:17
